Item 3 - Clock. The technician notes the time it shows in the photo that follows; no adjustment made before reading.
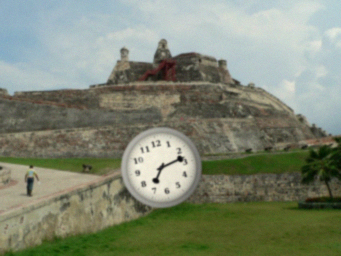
7:13
